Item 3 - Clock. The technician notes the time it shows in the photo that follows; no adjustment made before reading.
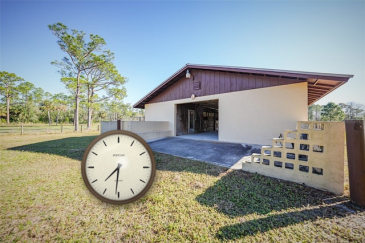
7:31
